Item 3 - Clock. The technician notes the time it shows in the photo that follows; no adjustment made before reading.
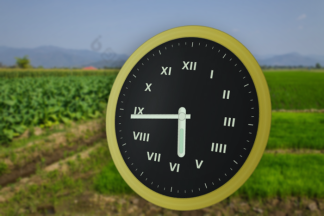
5:44
